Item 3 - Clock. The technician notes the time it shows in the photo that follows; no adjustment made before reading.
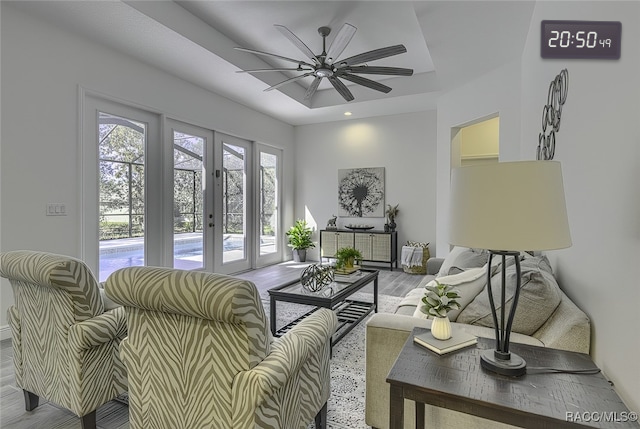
20:50:49
